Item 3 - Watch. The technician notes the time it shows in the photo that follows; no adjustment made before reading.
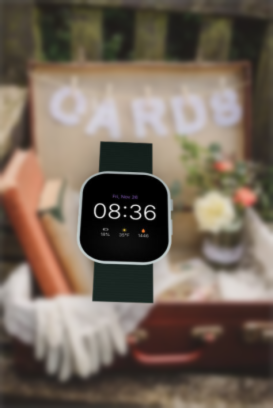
8:36
